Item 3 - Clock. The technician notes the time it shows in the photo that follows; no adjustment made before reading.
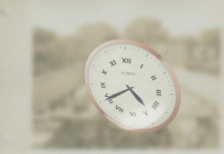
4:40
